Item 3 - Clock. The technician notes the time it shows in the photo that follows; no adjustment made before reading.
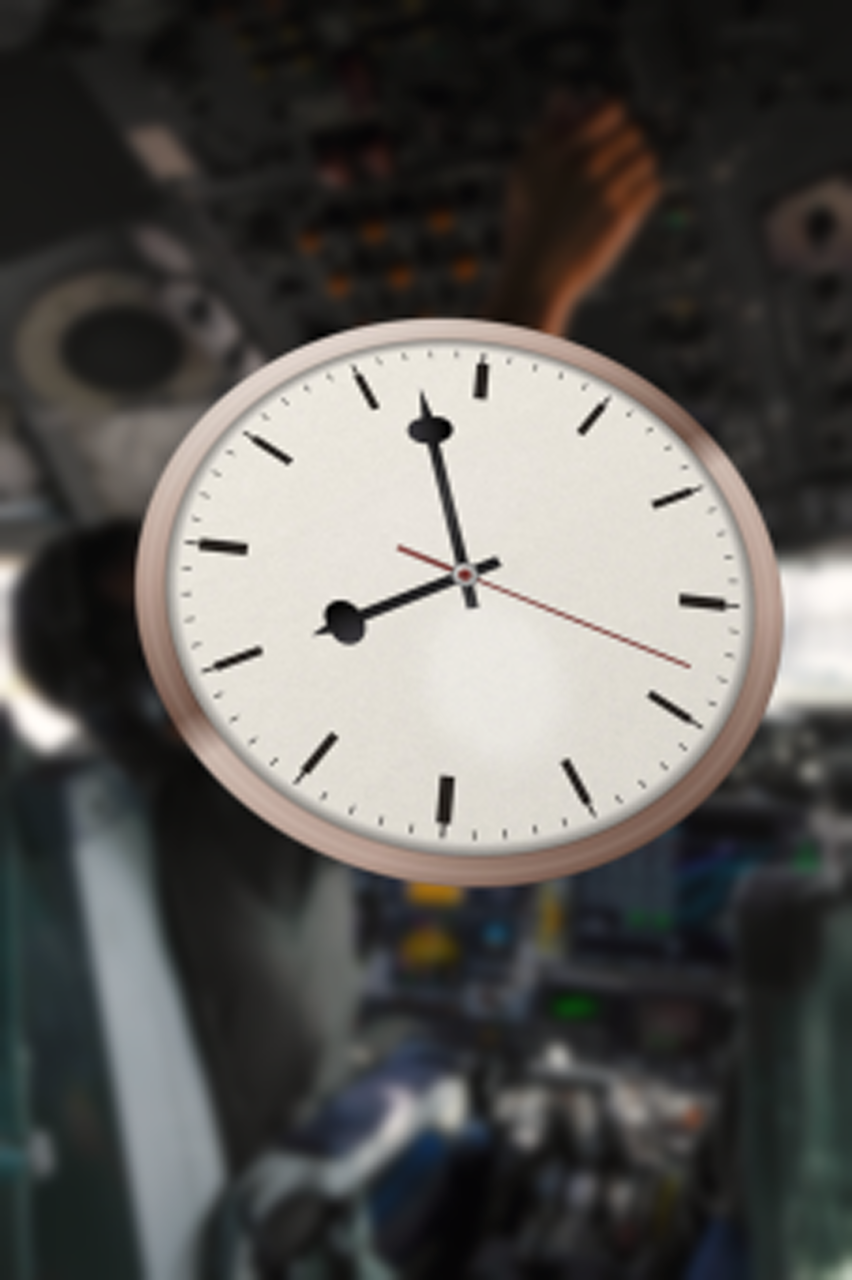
7:57:18
